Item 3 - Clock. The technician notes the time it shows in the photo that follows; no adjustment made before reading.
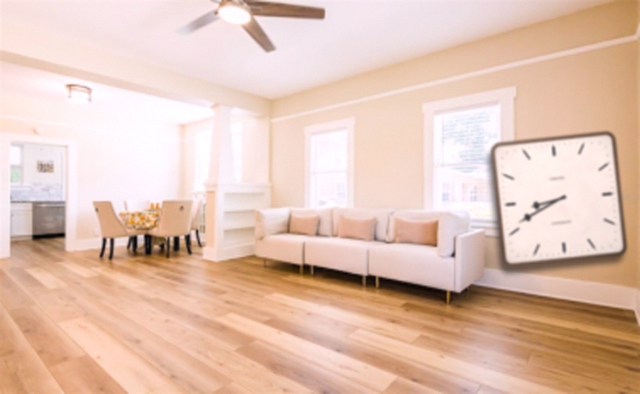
8:41
